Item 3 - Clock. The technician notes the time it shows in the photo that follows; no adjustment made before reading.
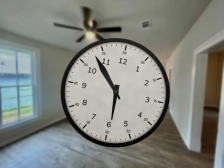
5:53
